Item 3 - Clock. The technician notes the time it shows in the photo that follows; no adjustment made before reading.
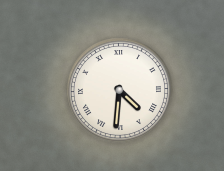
4:31
